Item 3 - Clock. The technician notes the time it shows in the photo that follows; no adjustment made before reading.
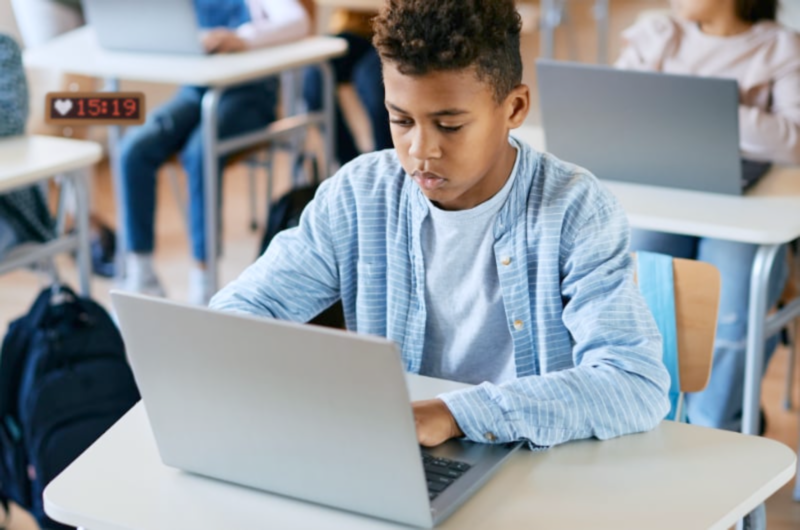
15:19
